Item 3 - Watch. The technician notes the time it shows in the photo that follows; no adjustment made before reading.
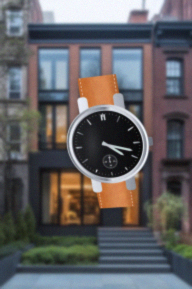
4:18
